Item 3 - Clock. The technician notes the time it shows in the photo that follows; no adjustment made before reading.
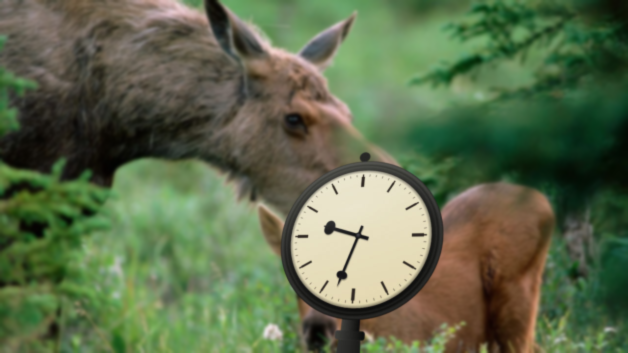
9:33
